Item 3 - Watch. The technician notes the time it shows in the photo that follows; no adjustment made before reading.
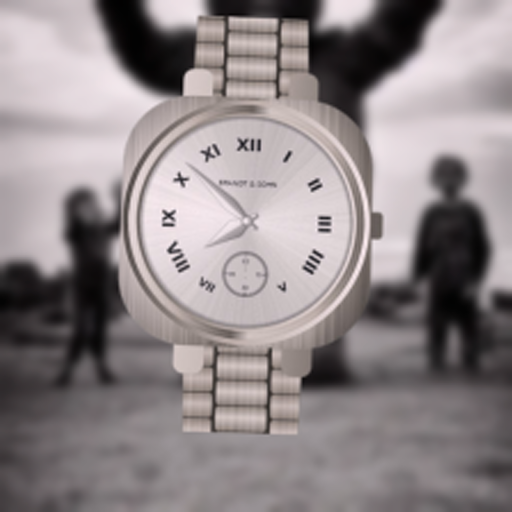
7:52
